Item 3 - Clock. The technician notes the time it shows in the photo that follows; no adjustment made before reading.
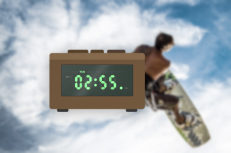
2:55
